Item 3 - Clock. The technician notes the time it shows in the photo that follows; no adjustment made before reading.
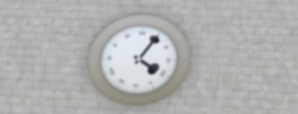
4:05
